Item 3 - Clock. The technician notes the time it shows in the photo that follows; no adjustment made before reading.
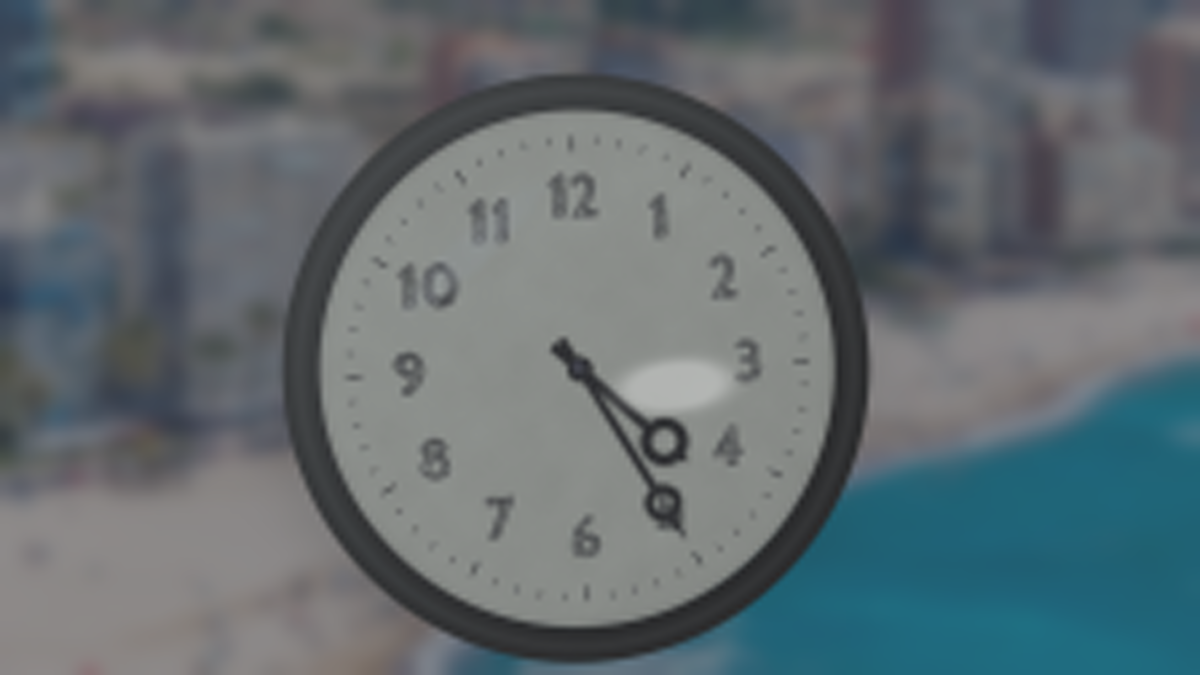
4:25
